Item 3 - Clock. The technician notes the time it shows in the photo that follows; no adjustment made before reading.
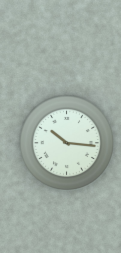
10:16
